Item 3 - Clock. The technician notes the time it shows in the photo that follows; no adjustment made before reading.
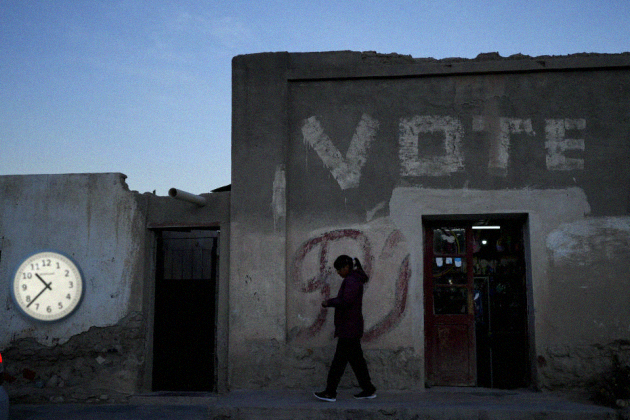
10:38
